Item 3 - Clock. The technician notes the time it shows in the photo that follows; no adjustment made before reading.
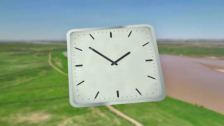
1:52
